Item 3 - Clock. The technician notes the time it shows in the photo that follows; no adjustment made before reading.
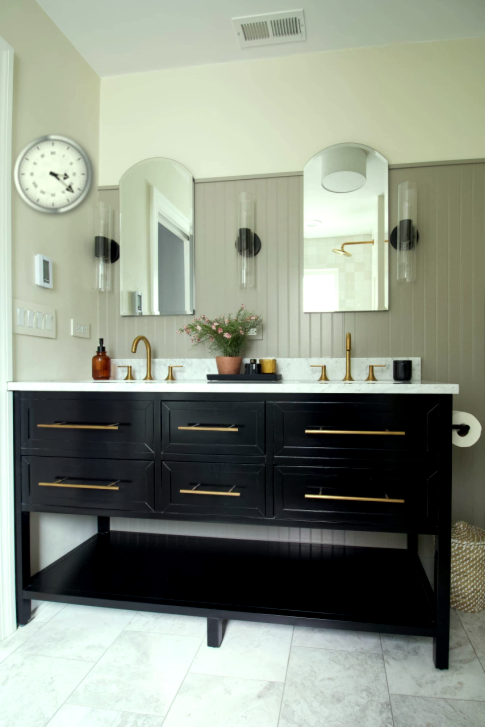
3:22
